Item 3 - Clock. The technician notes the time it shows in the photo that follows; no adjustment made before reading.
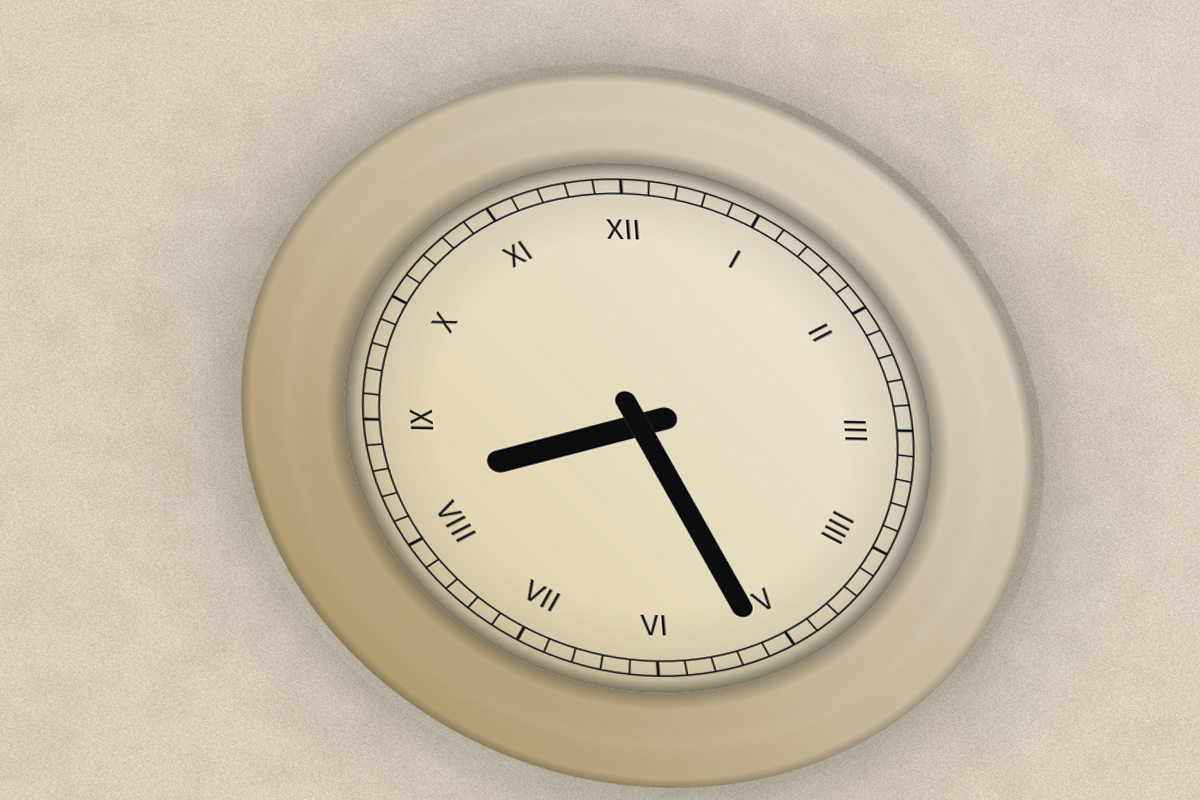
8:26
